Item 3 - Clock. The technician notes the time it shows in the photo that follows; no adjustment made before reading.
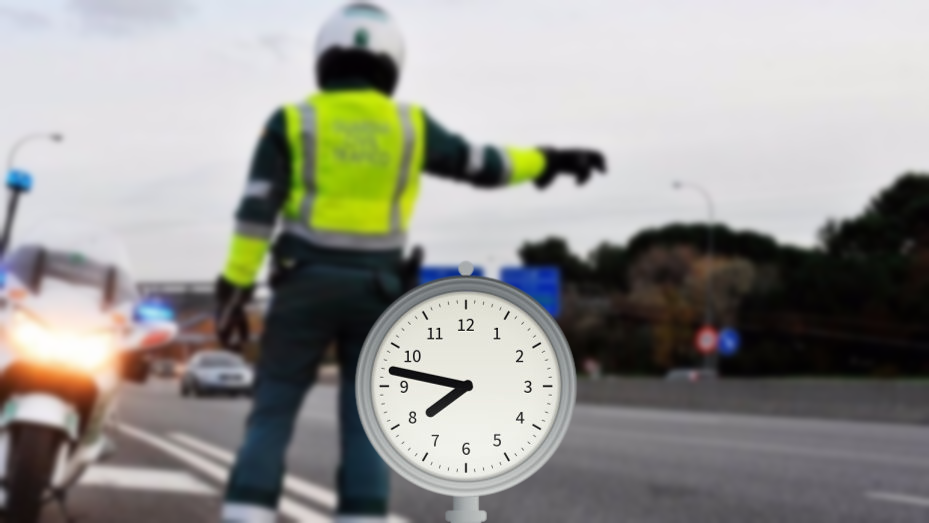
7:47
